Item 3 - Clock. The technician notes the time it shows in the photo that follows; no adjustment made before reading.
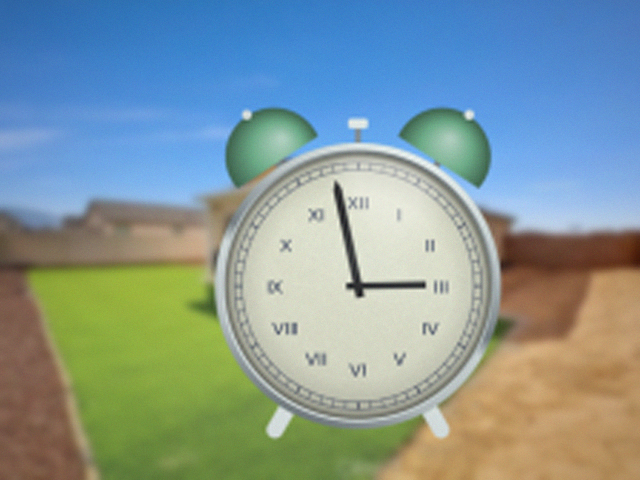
2:58
